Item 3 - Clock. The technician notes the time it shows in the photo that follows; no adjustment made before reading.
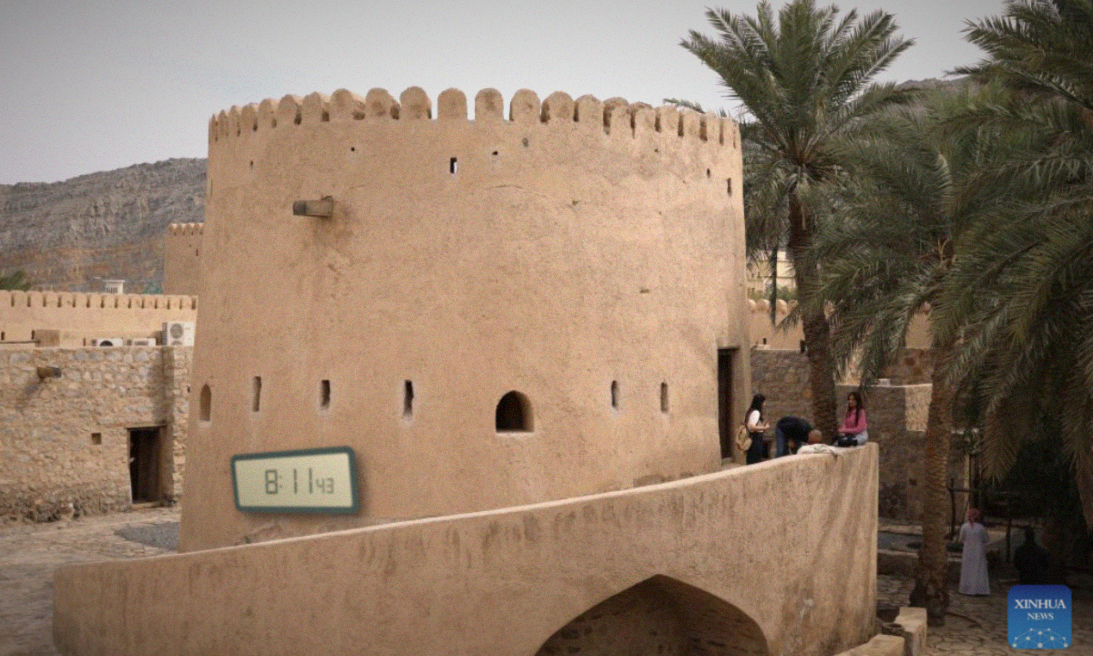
8:11:43
